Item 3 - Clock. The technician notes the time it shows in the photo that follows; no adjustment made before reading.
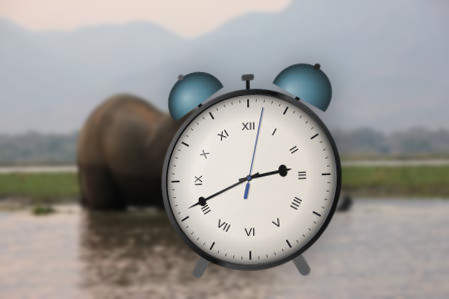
2:41:02
